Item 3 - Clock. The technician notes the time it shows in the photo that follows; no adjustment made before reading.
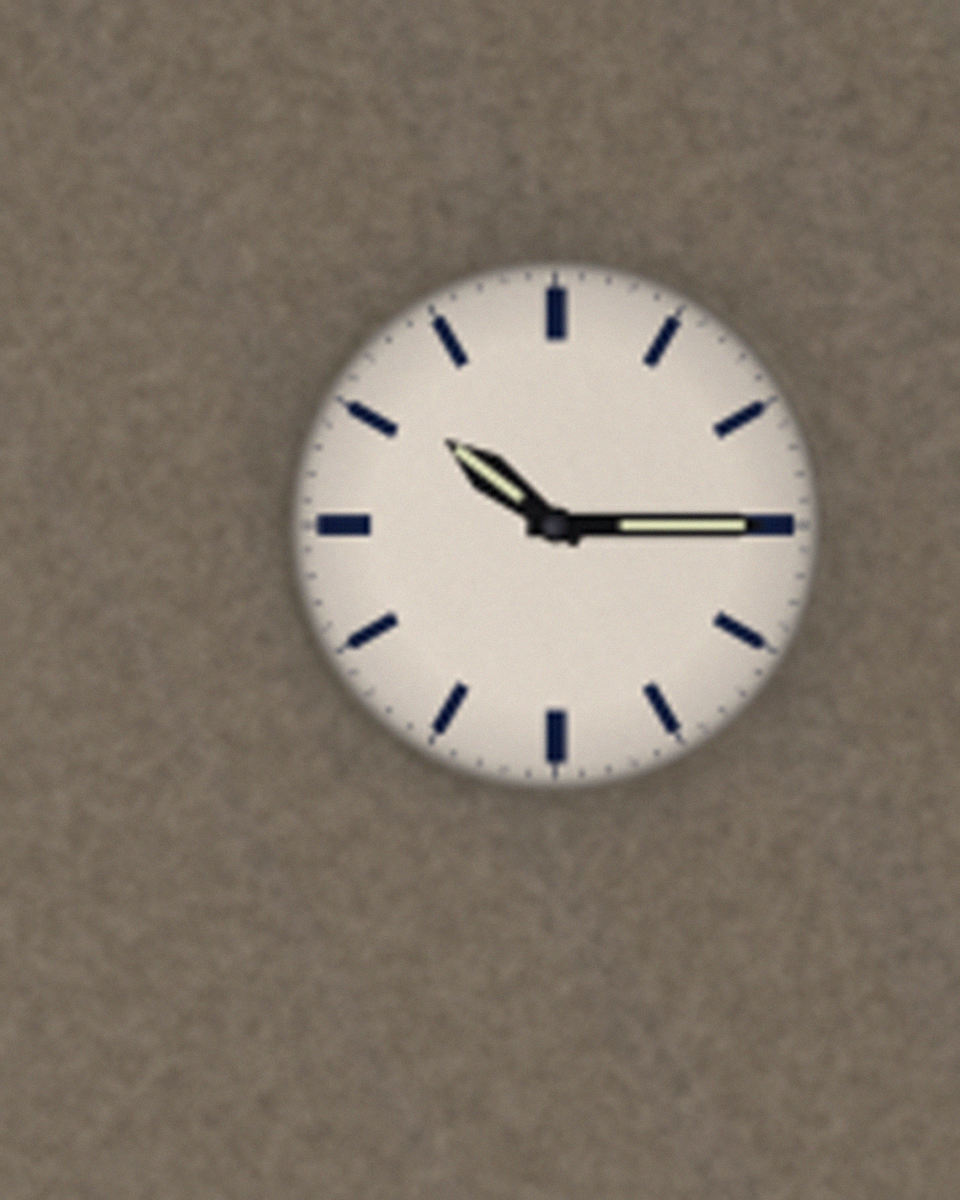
10:15
